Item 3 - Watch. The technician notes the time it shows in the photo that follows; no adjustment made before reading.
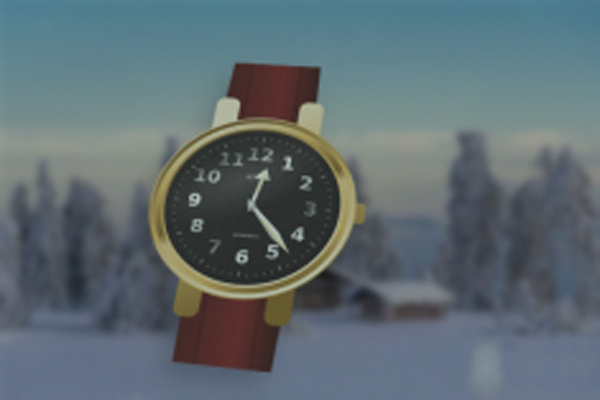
12:23
